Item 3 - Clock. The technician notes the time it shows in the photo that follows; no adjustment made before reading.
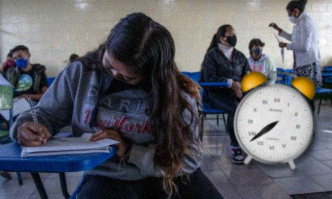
7:38
